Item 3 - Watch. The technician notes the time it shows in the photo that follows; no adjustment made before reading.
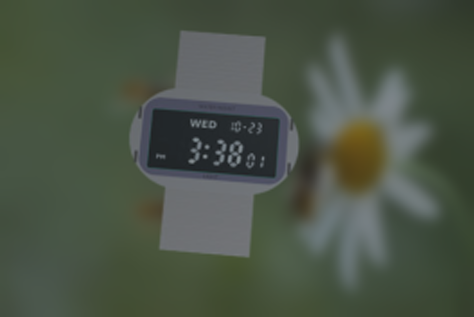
3:38:01
